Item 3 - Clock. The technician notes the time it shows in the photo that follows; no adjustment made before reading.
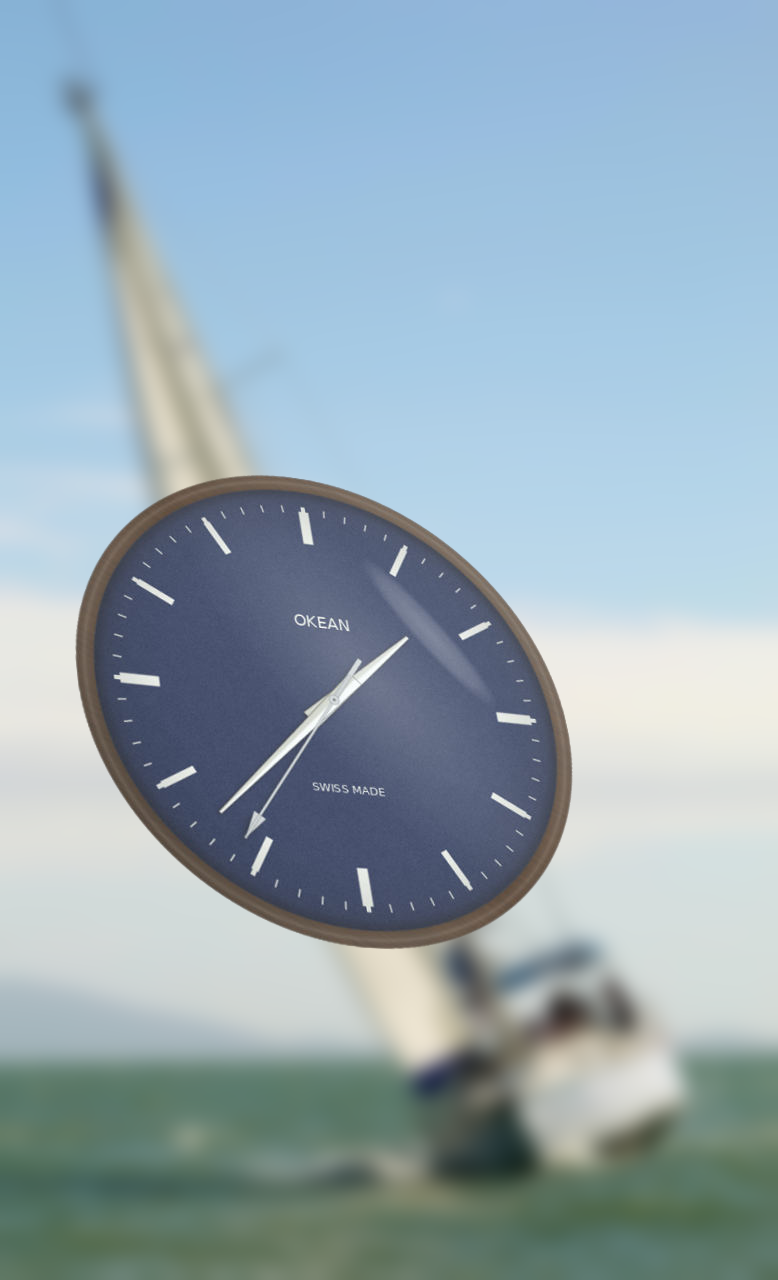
1:37:36
